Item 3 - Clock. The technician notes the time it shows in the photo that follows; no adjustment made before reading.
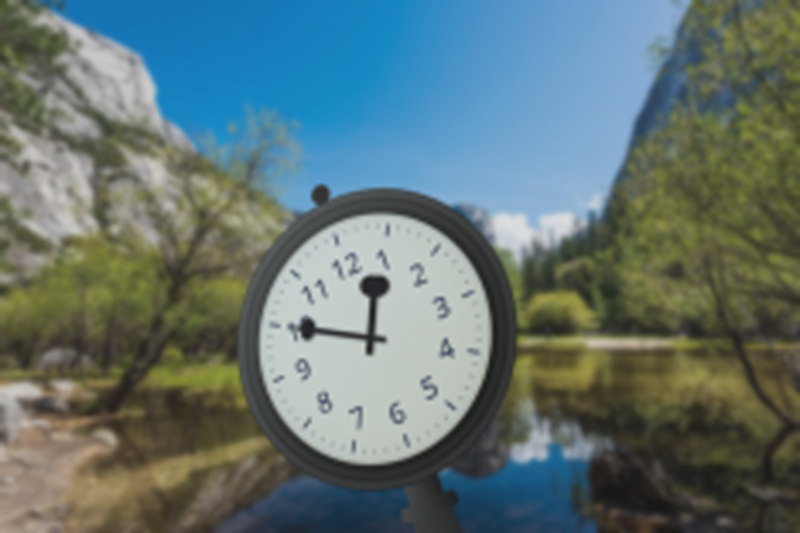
12:50
